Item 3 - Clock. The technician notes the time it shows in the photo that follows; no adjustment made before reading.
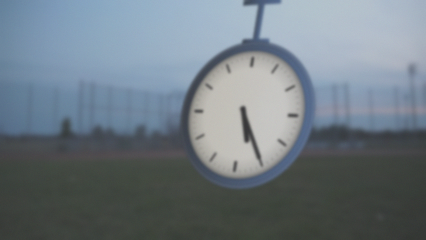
5:25
